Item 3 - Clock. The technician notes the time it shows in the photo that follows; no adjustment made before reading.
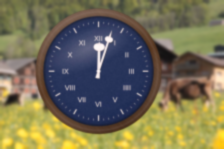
12:03
